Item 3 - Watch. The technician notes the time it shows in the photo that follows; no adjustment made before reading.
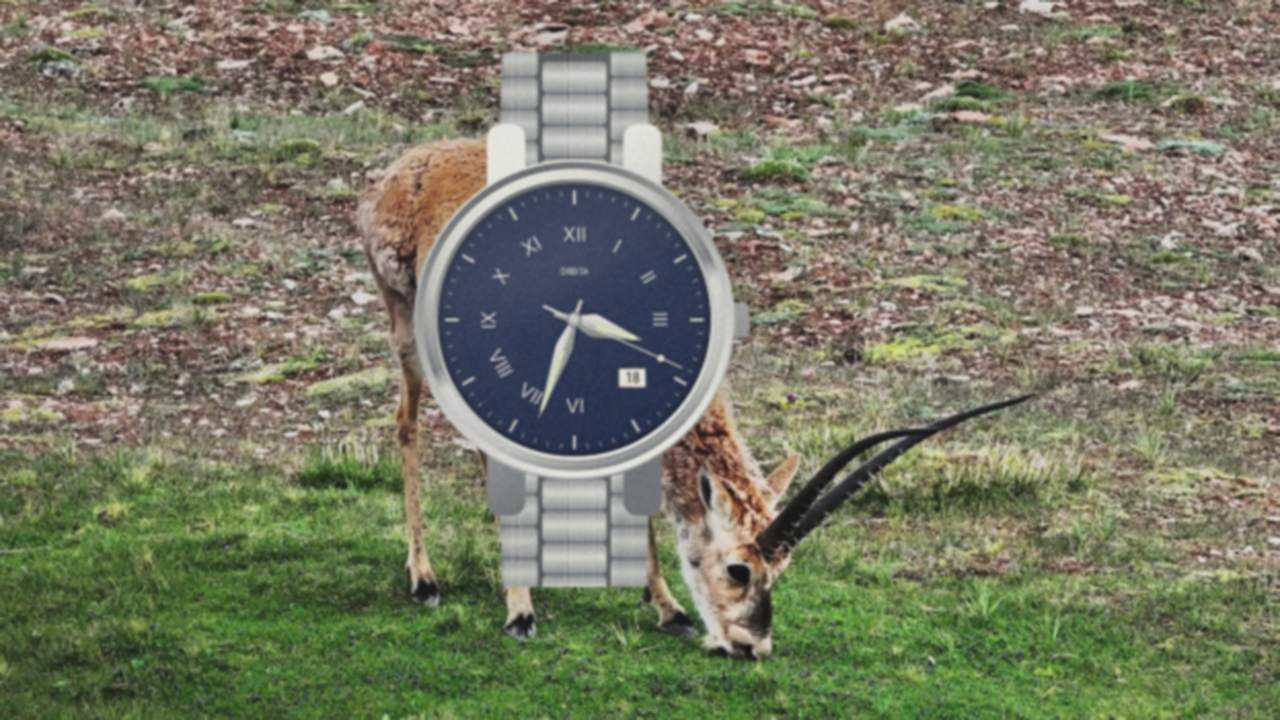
3:33:19
